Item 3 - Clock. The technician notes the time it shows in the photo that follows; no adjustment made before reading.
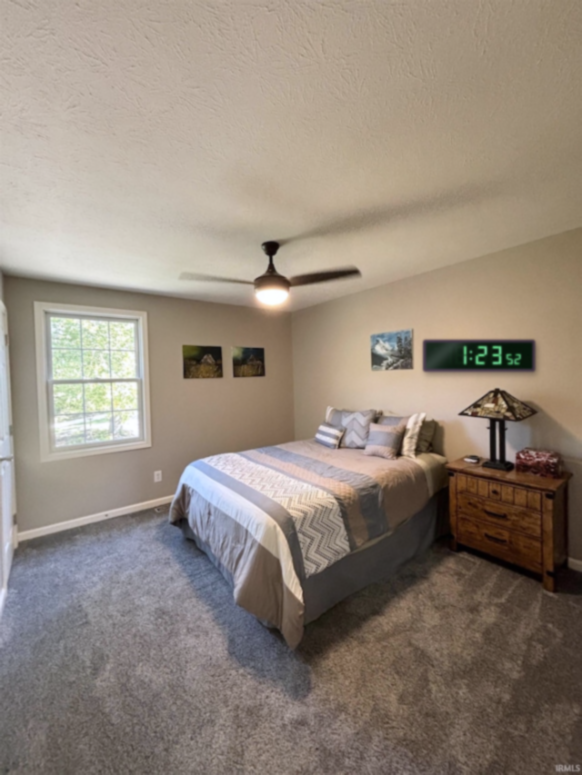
1:23
